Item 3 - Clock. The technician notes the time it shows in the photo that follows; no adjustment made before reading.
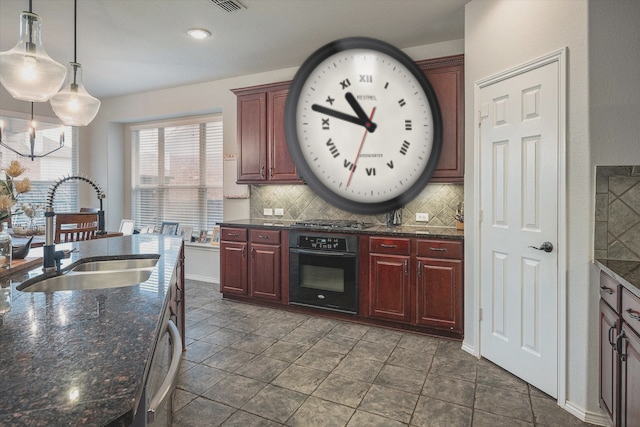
10:47:34
